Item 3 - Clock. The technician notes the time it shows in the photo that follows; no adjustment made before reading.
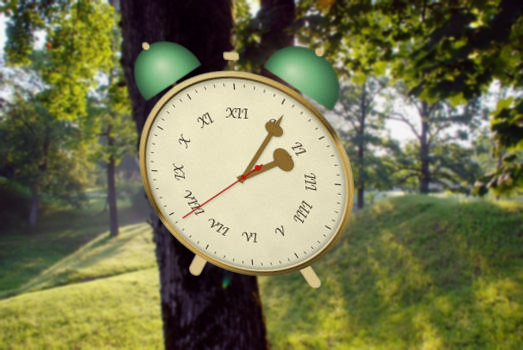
2:05:39
